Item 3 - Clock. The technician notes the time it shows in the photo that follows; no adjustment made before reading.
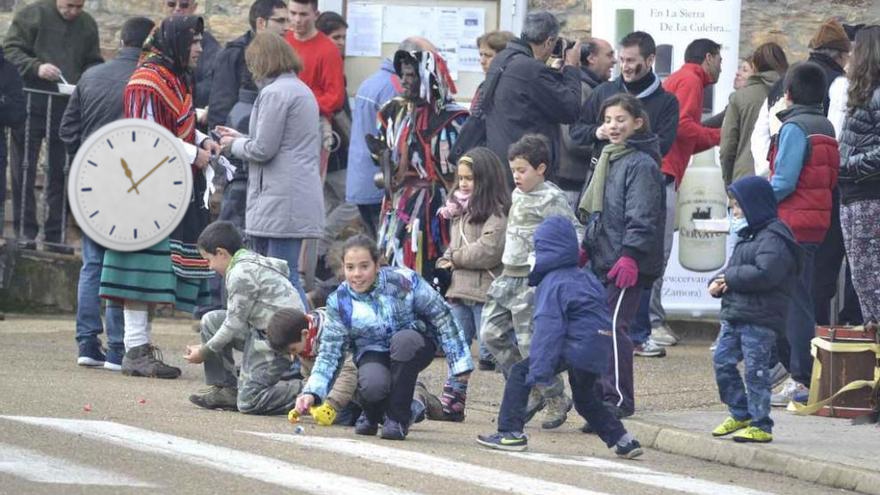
11:09
